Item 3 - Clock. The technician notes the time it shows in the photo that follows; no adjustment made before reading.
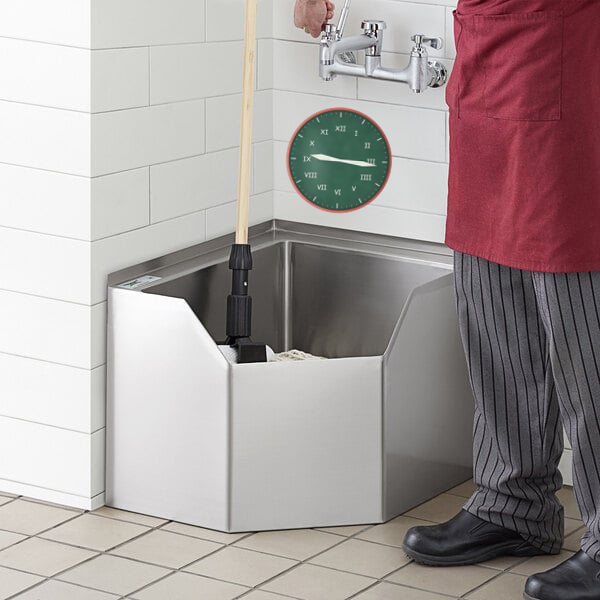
9:16
